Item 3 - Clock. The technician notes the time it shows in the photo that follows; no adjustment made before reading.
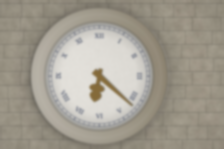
6:22
